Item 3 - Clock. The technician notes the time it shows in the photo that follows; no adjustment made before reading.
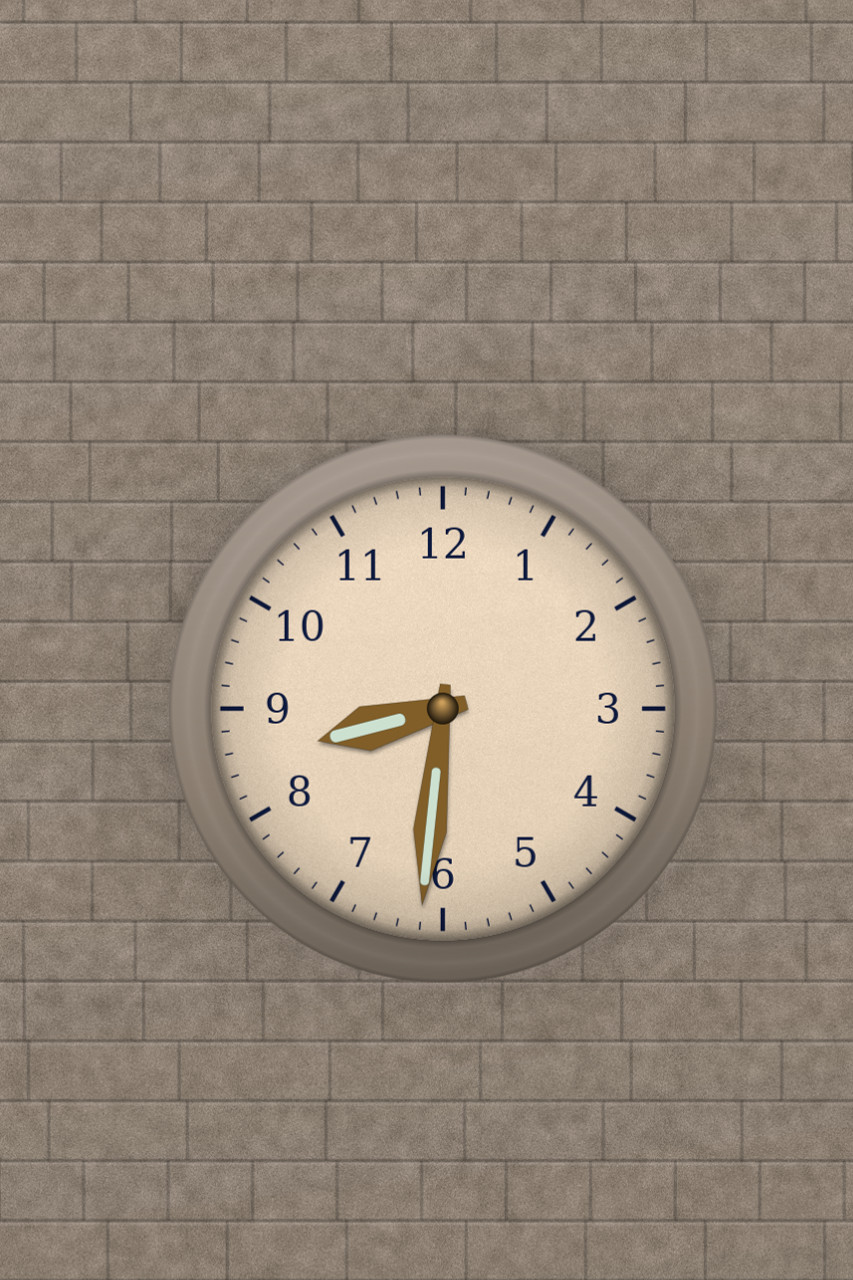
8:31
